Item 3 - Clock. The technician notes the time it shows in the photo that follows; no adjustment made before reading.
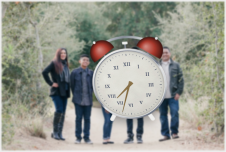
7:33
